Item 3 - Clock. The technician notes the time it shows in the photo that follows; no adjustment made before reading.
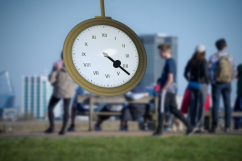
4:22
